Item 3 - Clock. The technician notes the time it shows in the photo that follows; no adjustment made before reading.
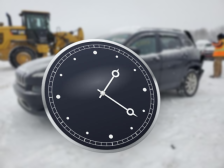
1:22
